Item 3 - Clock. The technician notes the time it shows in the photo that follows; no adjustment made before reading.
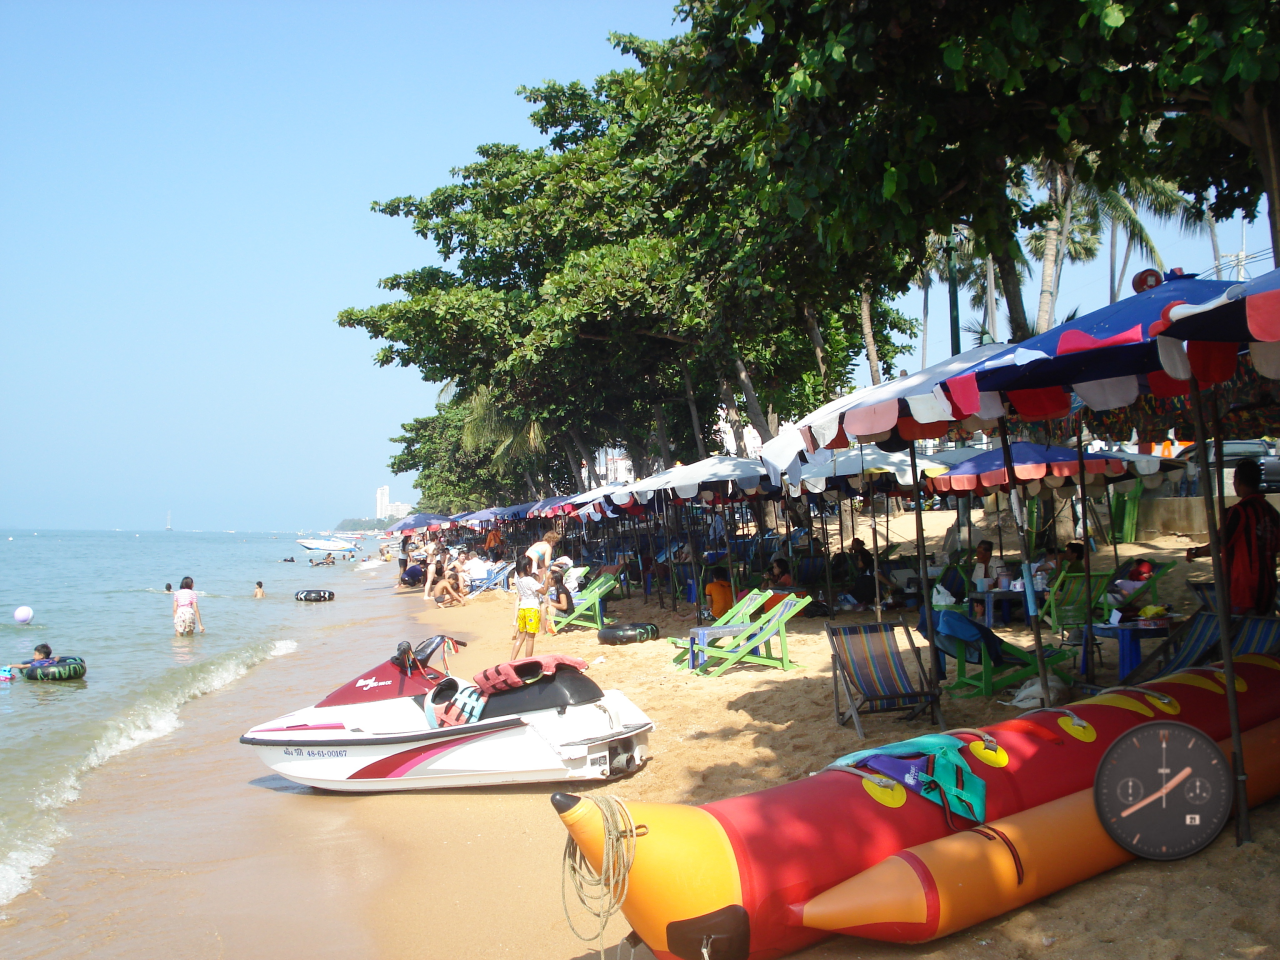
1:40
